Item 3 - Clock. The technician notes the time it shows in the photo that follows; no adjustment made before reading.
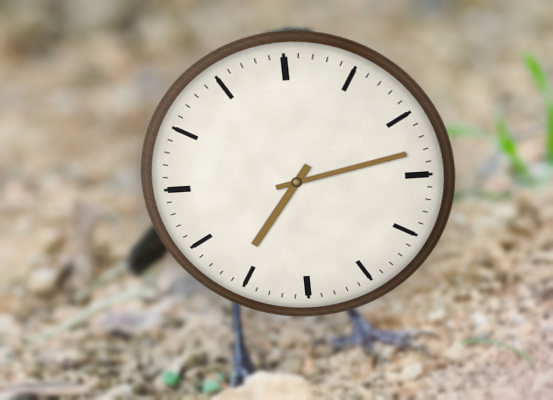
7:13
